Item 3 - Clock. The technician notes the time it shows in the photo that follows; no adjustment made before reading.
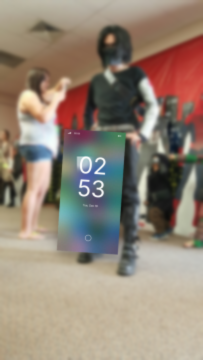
2:53
